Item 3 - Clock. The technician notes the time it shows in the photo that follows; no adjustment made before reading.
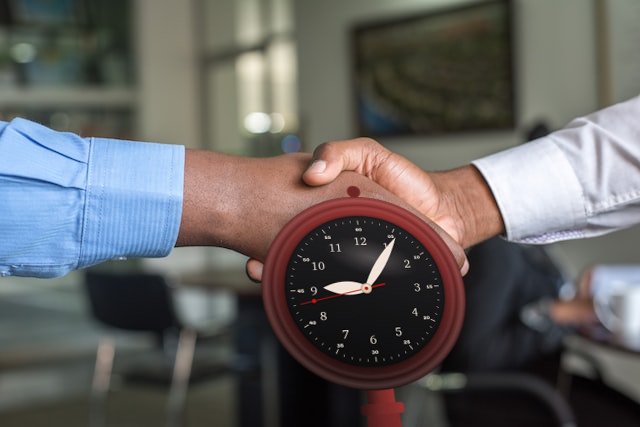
9:05:43
